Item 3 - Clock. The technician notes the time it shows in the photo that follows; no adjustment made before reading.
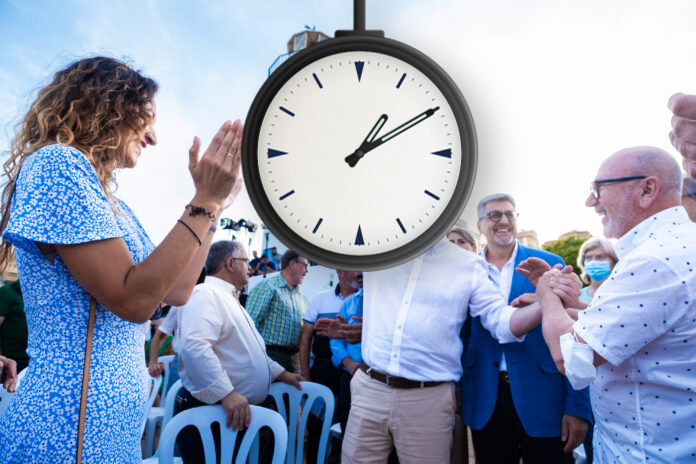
1:10
